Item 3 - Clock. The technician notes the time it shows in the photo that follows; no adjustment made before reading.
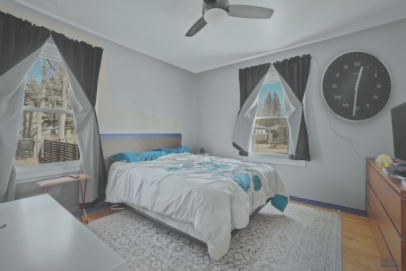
12:31
